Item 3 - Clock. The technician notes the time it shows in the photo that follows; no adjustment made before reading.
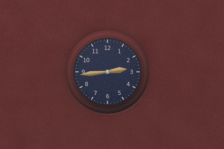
2:44
